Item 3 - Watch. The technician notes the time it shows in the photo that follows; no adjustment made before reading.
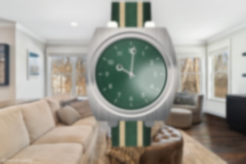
10:01
